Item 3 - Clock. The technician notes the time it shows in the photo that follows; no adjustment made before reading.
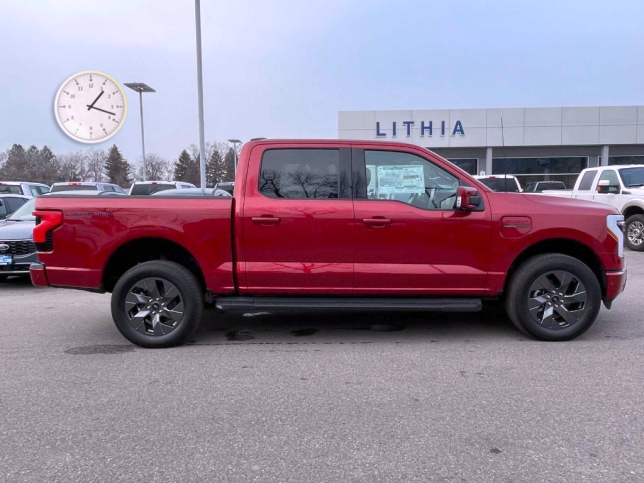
1:18
